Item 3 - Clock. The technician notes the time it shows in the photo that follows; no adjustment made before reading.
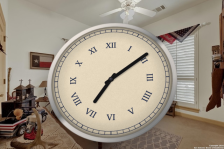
7:09
